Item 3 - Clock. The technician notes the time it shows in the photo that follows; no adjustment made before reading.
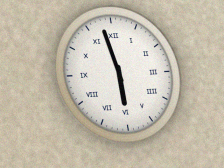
5:58
